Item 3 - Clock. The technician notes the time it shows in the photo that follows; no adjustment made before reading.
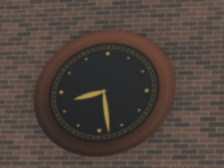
8:28
